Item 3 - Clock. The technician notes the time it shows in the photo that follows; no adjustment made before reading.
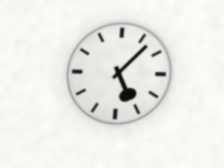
5:07
